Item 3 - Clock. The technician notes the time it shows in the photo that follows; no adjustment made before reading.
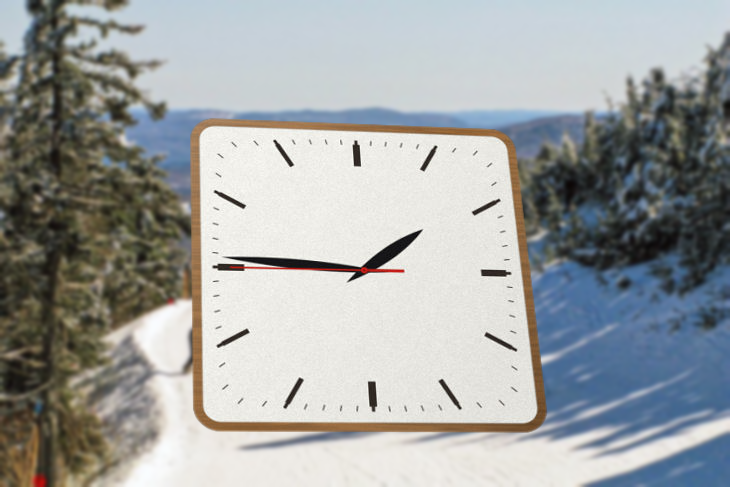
1:45:45
